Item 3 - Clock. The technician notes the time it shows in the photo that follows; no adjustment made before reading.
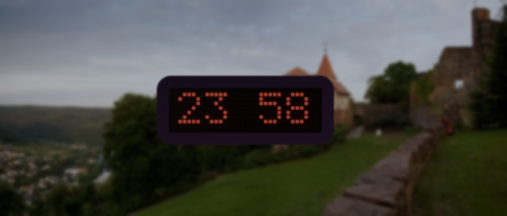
23:58
